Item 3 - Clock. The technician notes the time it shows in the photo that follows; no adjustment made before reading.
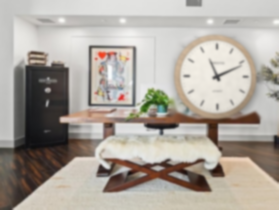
11:11
